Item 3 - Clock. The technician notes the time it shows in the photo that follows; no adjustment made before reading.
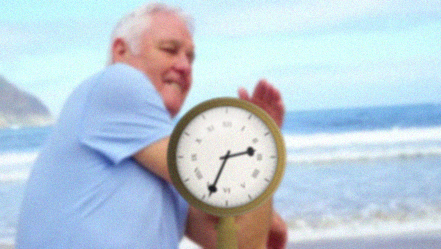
2:34
